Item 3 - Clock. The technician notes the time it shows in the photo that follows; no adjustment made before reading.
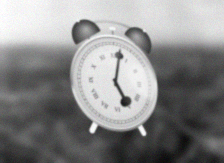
5:02
